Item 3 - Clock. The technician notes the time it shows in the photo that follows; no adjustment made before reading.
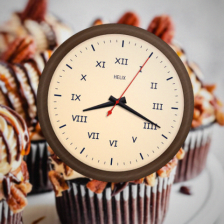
8:19:05
